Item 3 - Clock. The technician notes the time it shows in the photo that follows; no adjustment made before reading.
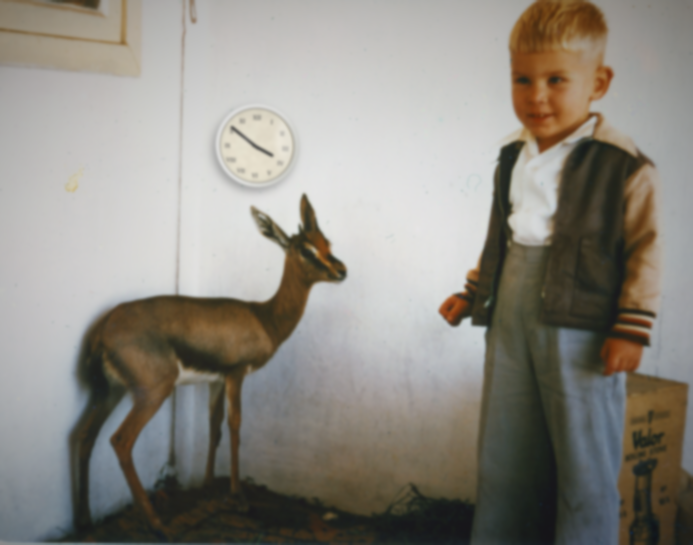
3:51
